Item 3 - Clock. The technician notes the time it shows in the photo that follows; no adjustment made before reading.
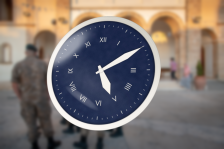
5:10
